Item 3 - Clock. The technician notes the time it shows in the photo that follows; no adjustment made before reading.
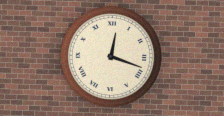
12:18
